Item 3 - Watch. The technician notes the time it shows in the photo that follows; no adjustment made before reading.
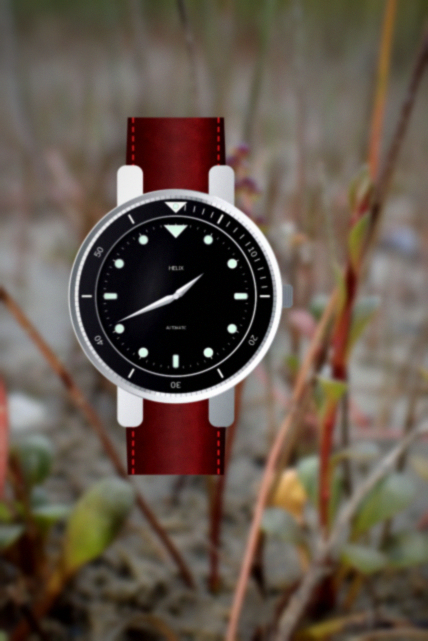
1:41
